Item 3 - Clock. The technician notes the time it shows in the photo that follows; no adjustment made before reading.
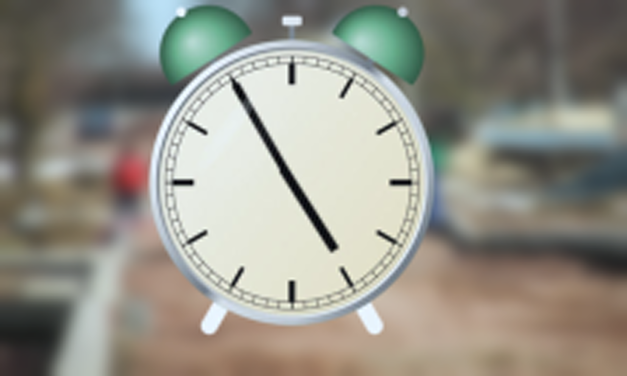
4:55
